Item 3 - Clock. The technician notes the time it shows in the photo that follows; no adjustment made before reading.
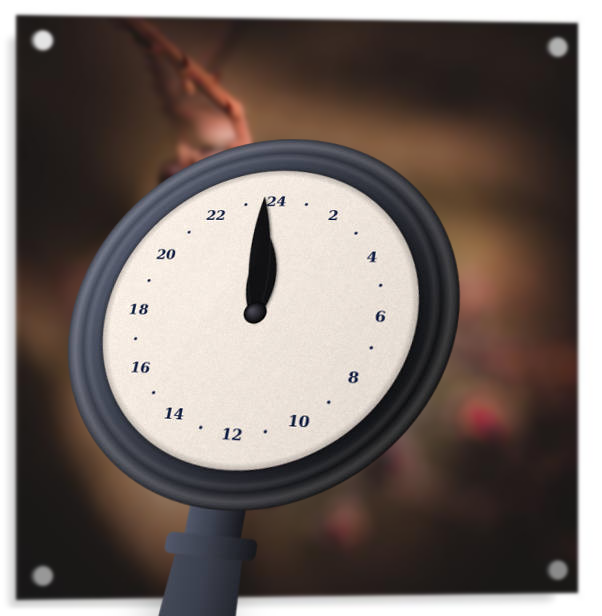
23:59
